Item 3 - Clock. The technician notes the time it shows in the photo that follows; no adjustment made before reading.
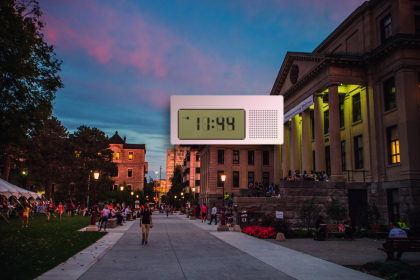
11:44
